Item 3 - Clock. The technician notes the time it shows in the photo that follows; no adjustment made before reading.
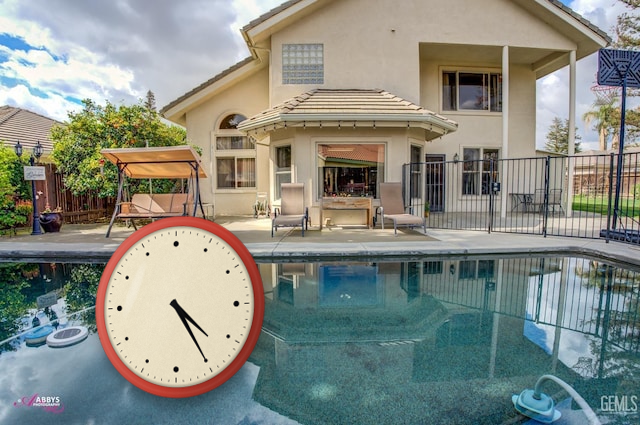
4:25
